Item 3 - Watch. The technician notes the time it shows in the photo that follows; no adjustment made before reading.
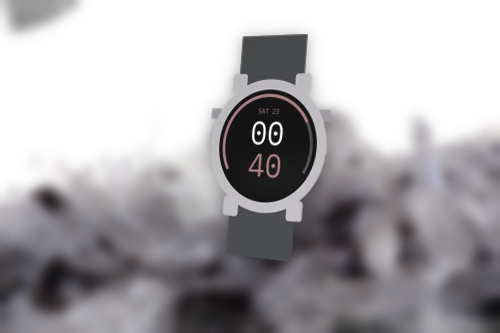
0:40
